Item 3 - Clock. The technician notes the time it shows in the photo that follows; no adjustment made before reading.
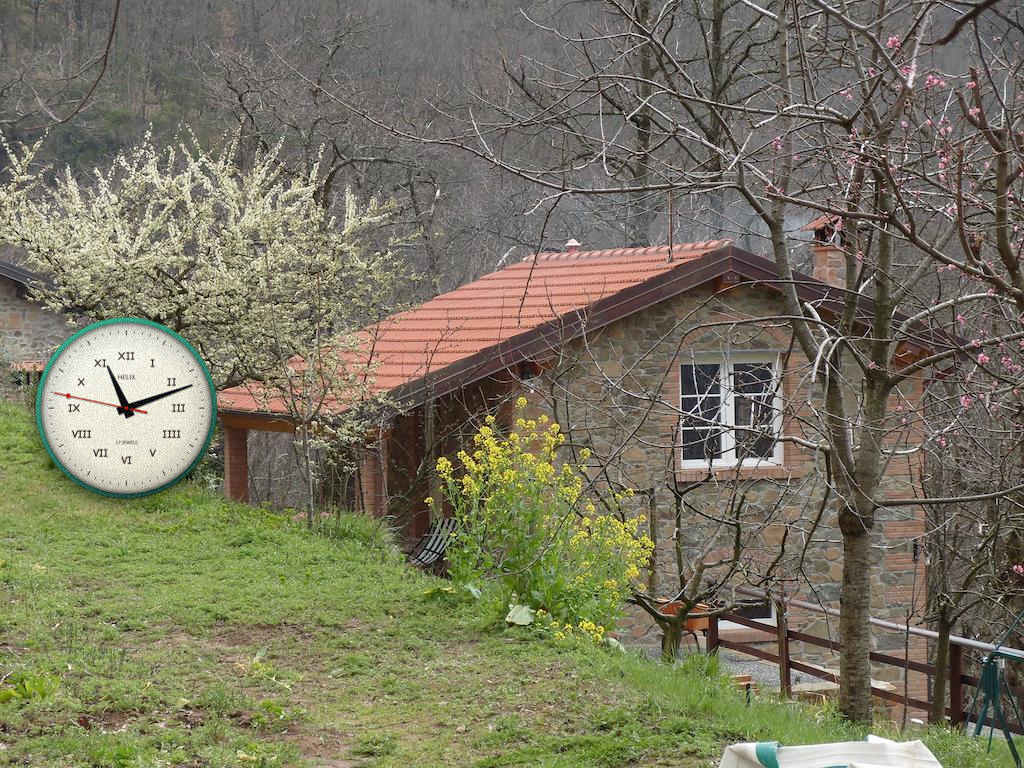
11:11:47
